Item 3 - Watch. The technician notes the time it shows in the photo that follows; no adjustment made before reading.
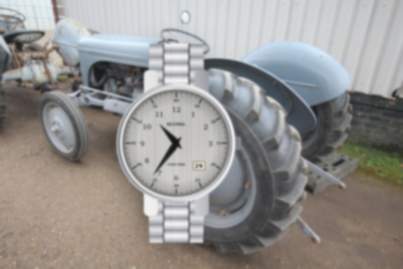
10:36
